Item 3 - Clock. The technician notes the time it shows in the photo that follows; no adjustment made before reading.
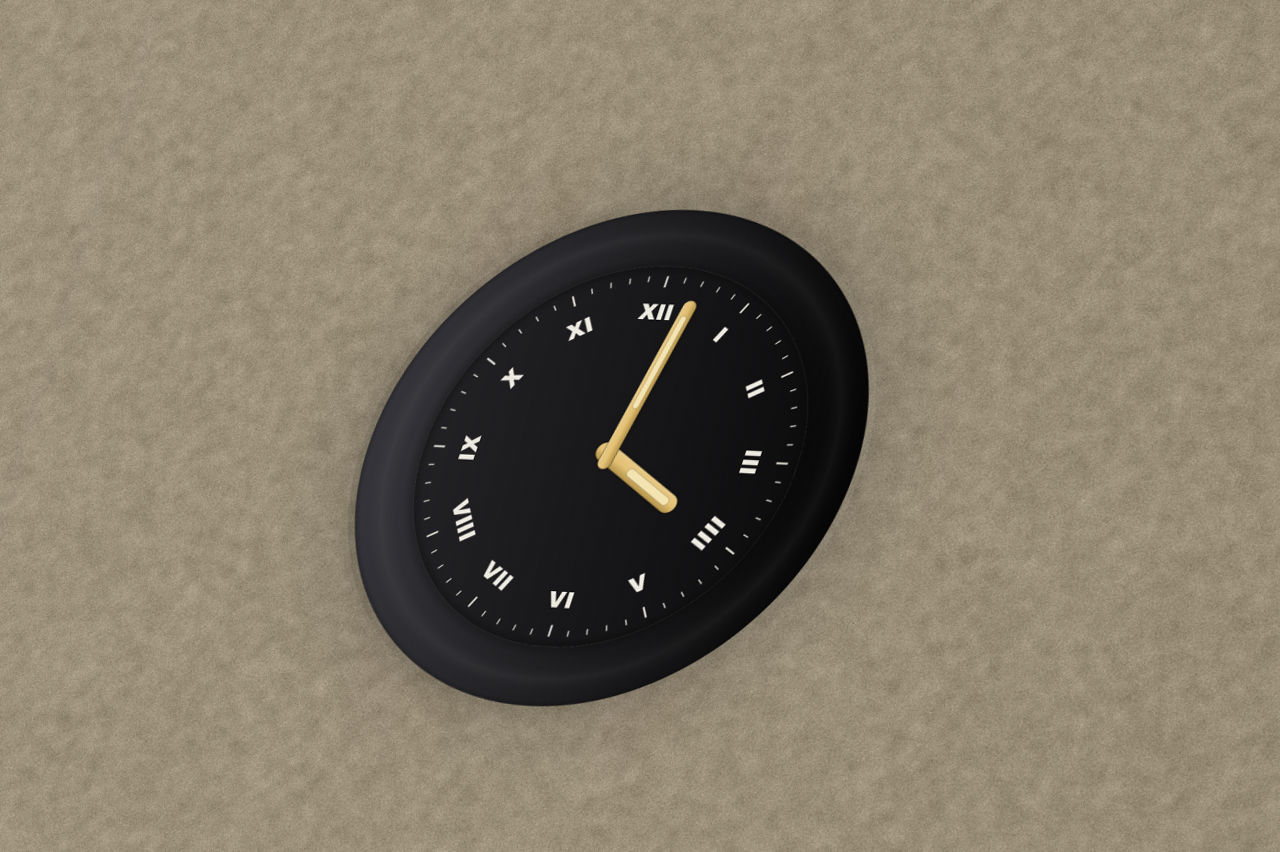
4:02
